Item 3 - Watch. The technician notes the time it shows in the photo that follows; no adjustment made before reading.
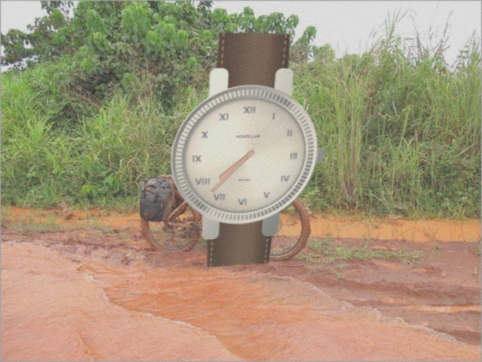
7:37
